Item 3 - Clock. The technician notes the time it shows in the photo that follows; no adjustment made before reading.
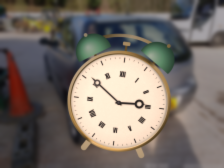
2:51
